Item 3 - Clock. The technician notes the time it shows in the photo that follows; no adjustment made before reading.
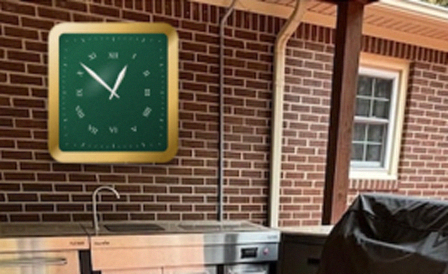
12:52
